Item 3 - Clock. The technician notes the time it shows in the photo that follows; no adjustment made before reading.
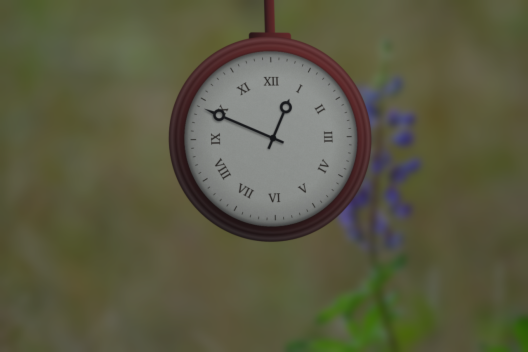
12:49
